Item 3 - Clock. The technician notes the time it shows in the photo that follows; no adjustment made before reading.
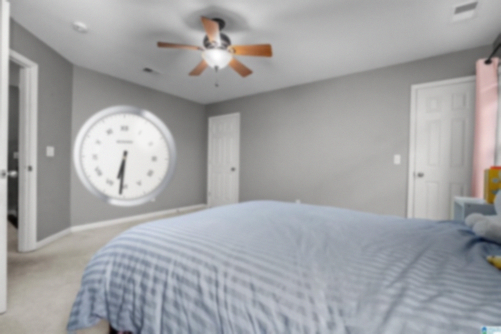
6:31
